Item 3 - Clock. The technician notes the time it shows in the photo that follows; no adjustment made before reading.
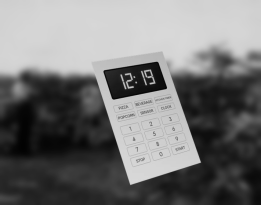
12:19
